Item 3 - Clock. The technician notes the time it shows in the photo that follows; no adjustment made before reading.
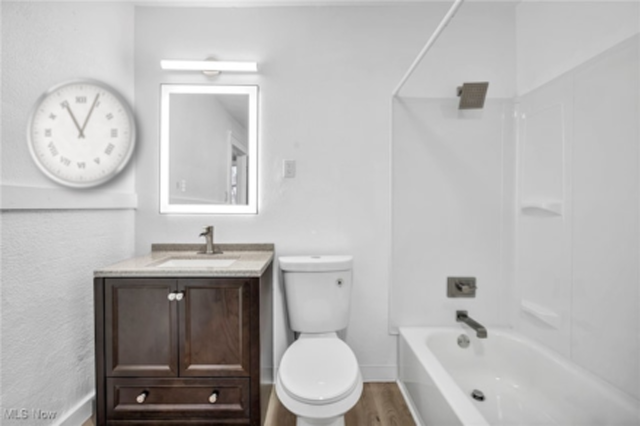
11:04
